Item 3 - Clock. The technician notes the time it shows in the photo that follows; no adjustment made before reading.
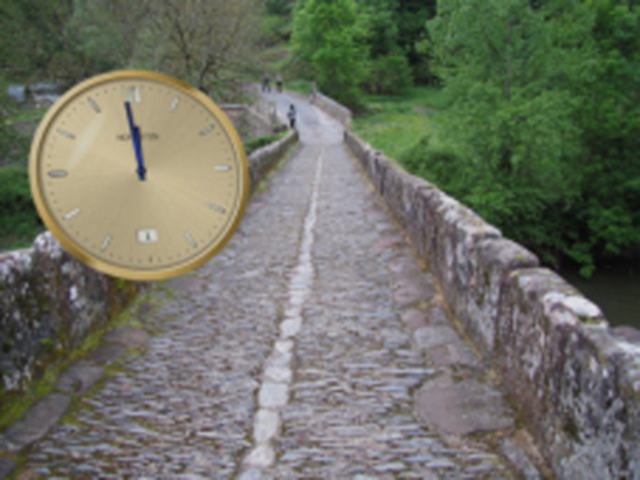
11:59
